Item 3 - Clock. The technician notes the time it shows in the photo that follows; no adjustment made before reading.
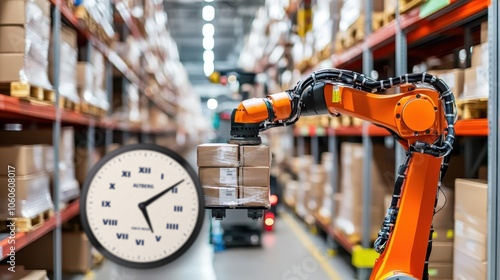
5:09
